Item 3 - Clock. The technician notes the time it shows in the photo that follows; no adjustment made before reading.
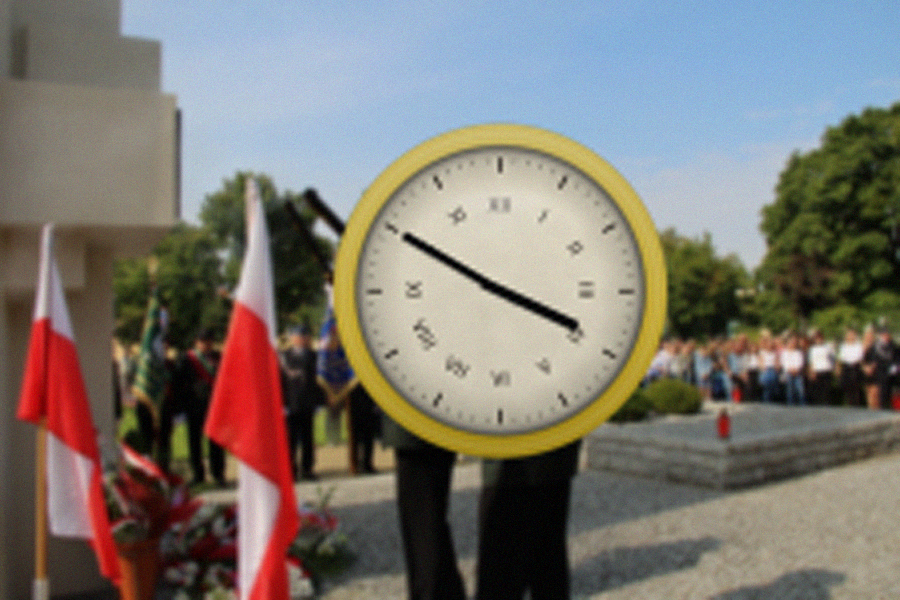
3:50
